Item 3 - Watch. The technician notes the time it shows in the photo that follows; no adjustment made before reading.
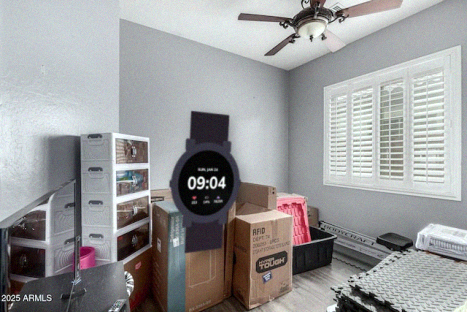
9:04
